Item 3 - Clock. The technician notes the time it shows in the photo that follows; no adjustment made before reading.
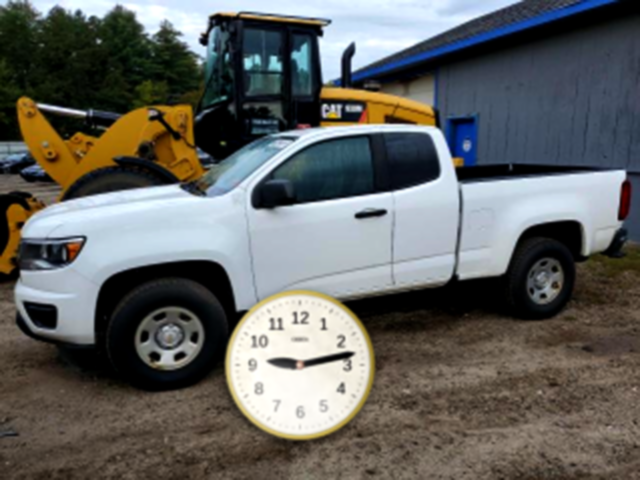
9:13
